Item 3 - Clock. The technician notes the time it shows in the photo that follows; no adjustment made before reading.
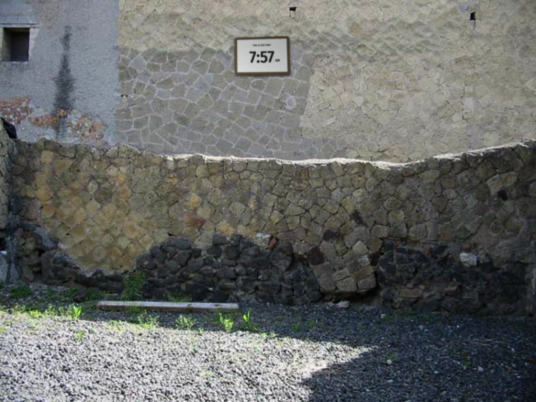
7:57
